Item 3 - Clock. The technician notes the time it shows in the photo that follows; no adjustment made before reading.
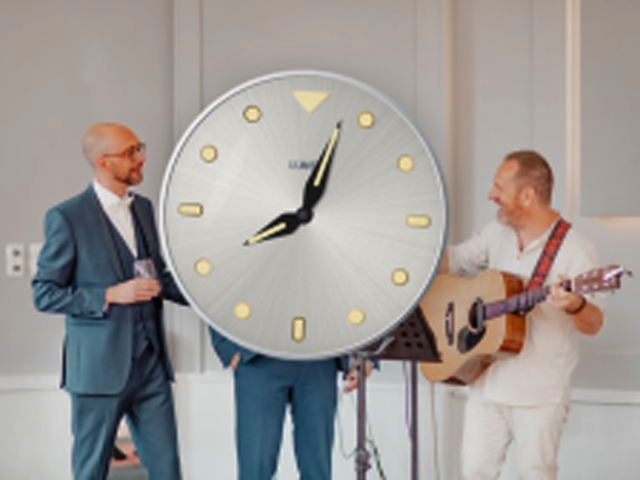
8:03
